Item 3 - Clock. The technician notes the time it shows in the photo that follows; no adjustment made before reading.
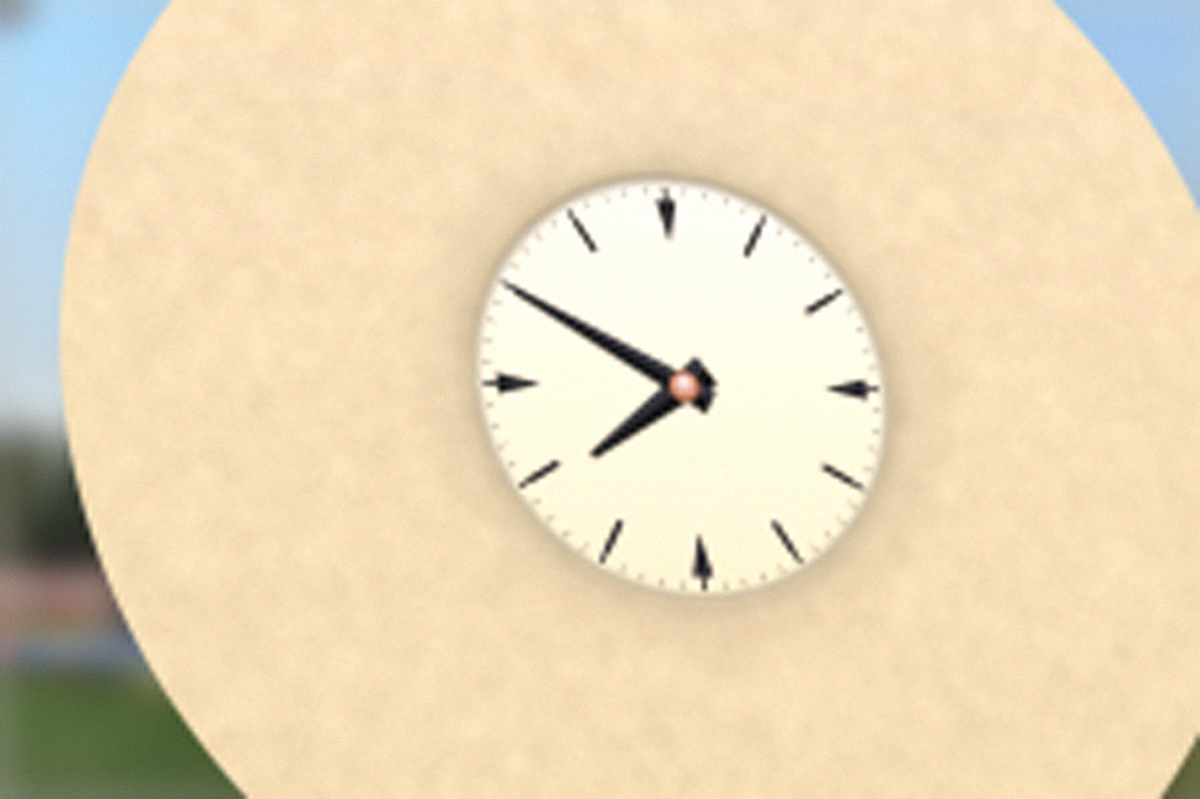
7:50
